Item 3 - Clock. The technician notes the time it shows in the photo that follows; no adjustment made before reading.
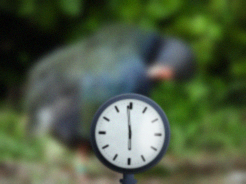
5:59
